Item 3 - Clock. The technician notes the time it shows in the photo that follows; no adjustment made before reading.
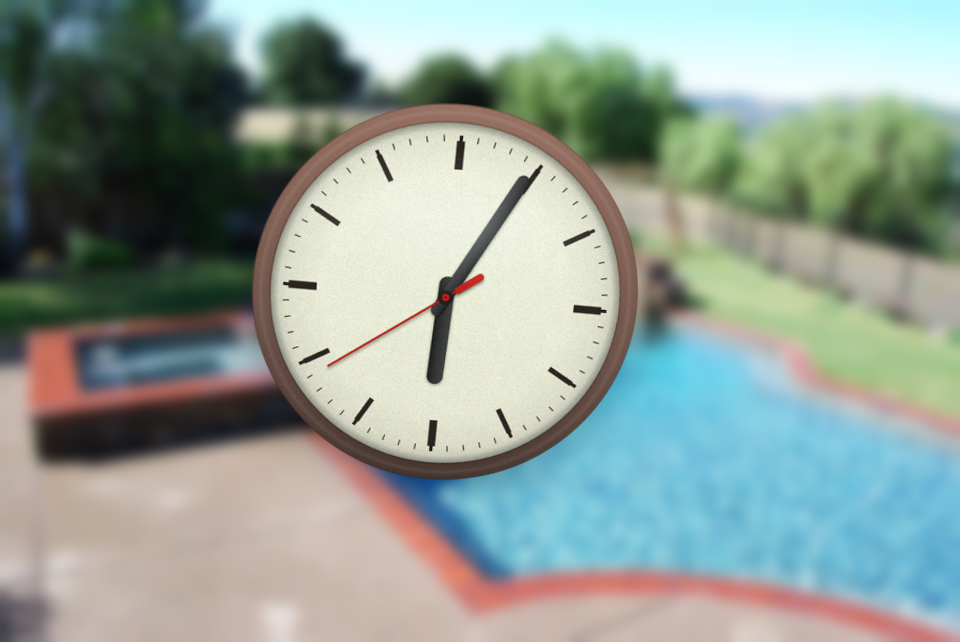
6:04:39
